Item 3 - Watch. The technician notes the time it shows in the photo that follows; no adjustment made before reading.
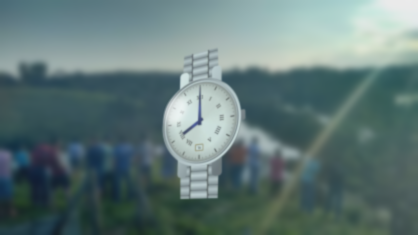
8:00
